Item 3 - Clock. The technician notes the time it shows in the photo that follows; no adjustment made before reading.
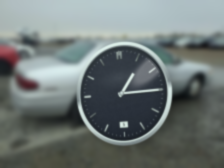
1:15
